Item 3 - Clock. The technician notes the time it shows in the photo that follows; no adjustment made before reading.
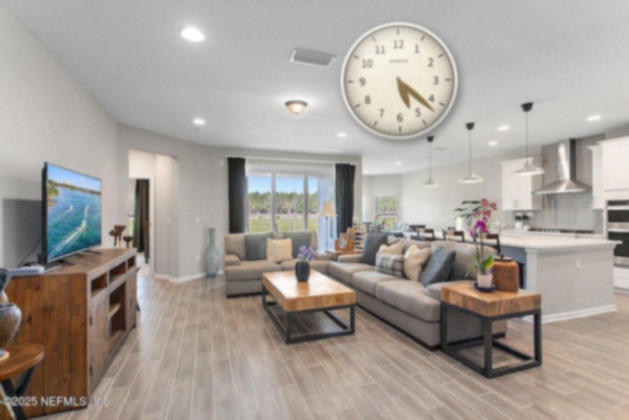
5:22
